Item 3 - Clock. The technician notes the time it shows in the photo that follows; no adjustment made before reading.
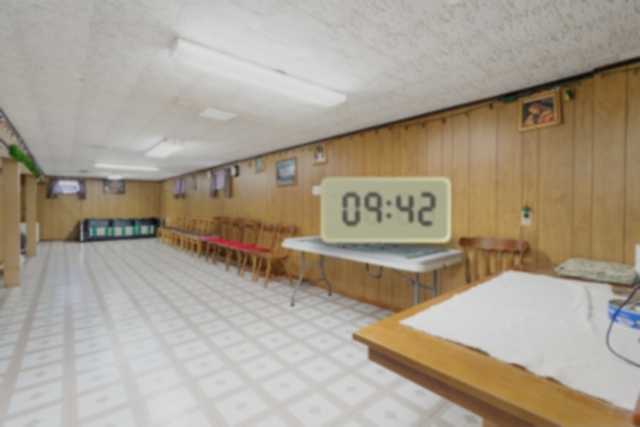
9:42
